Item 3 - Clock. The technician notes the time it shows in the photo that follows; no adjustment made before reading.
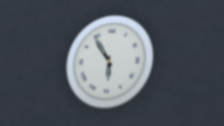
5:54
